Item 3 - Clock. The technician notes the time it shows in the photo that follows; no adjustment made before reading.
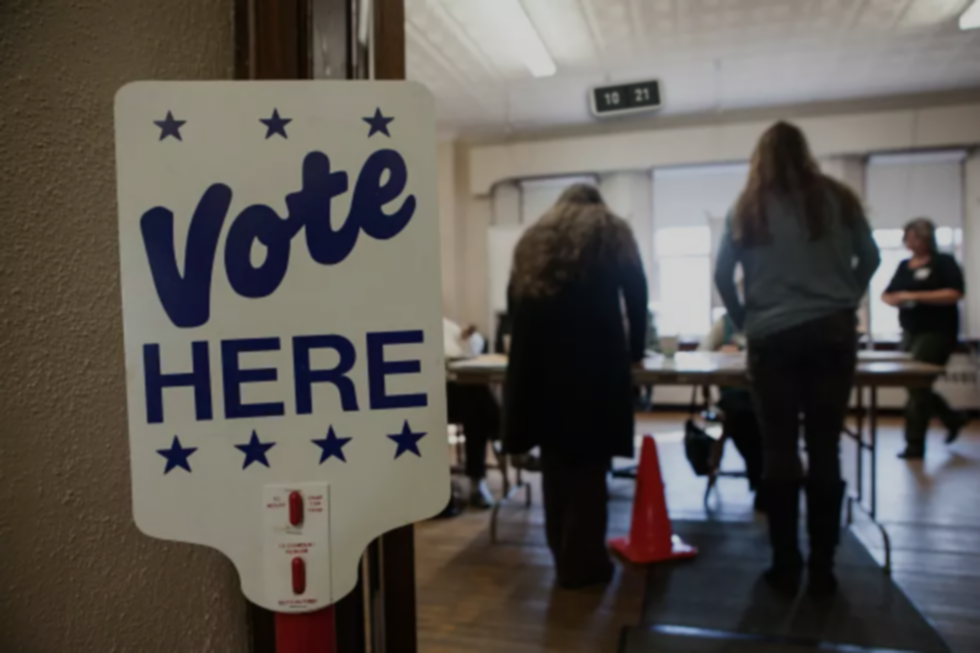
10:21
